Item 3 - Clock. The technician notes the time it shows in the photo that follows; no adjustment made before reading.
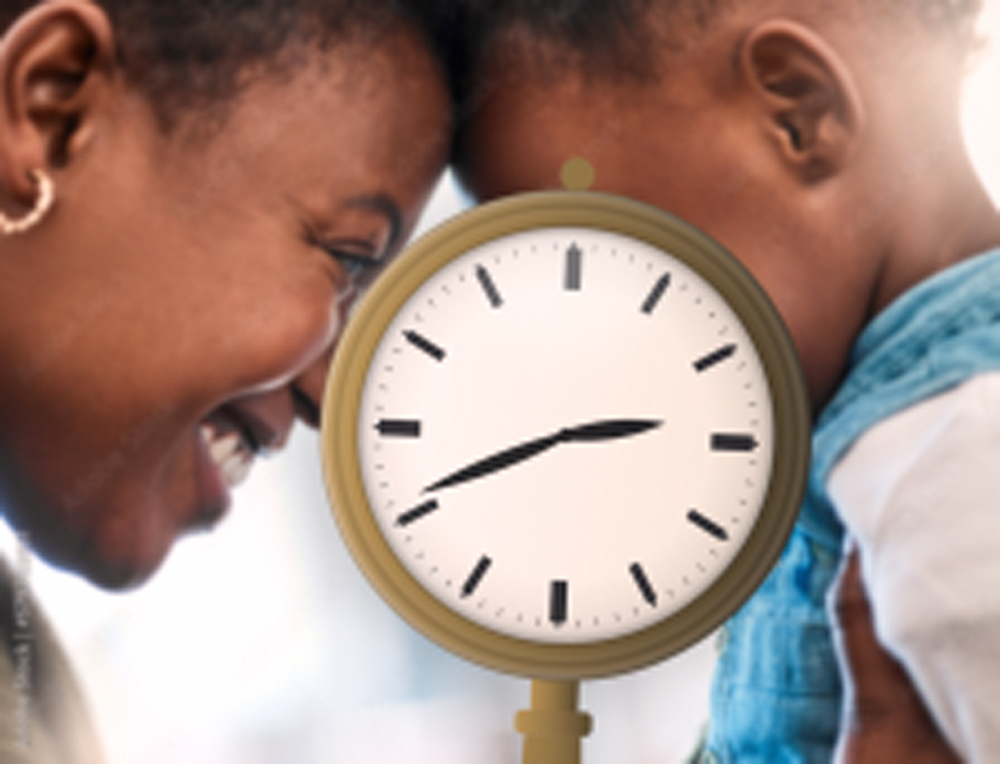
2:41
